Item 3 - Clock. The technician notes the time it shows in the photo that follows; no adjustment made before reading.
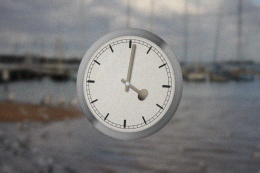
4:01
